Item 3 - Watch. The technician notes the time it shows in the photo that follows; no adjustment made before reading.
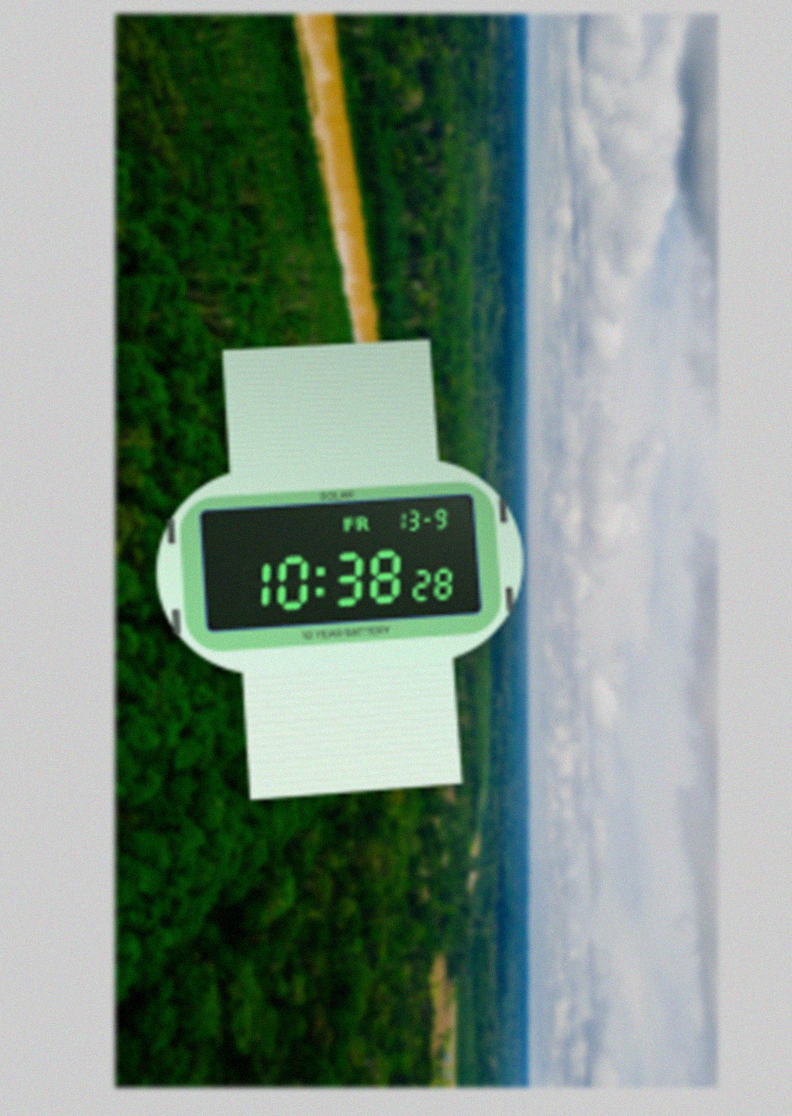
10:38:28
